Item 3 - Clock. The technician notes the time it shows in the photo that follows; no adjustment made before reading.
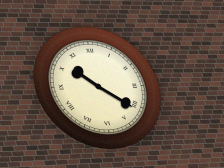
10:21
